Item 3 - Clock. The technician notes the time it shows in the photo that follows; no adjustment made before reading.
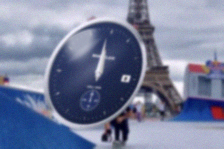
11:59
